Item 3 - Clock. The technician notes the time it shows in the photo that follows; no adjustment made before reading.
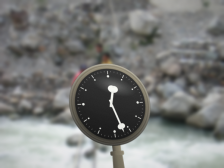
12:27
